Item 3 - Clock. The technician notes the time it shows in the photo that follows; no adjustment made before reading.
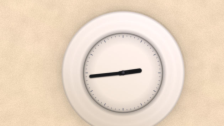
2:44
